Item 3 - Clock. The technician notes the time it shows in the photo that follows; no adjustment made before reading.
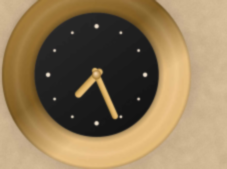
7:26
